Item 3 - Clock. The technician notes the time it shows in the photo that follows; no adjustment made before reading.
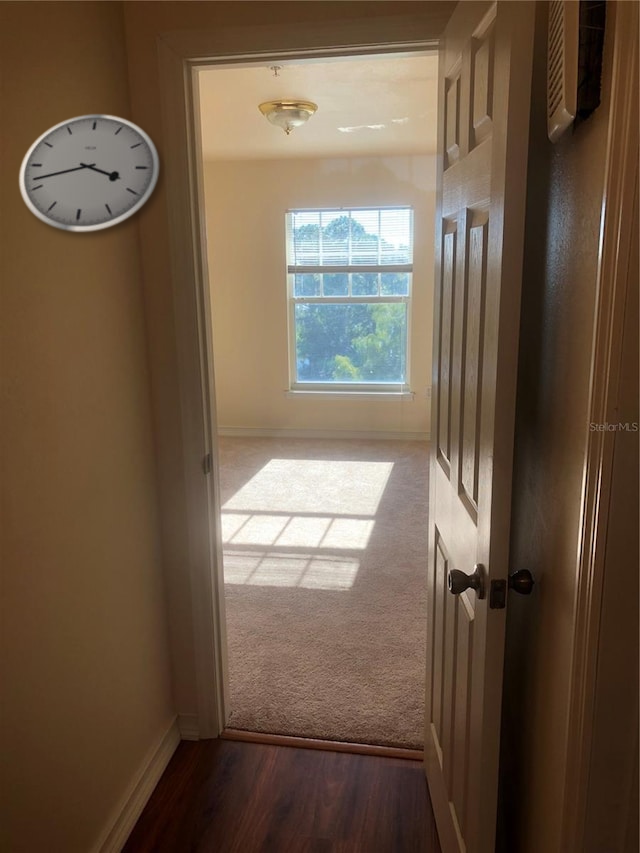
3:42
